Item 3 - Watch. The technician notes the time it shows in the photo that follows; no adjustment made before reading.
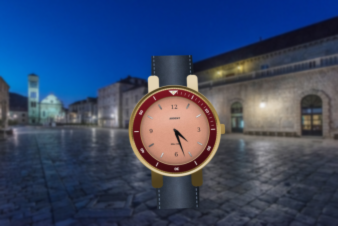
4:27
